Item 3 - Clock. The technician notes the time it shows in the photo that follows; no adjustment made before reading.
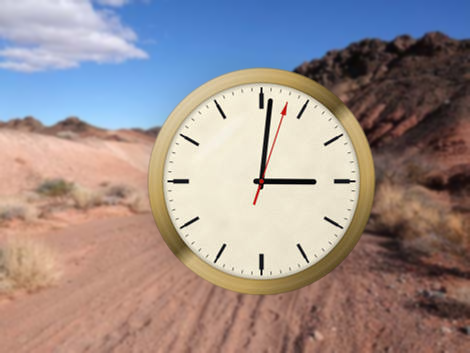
3:01:03
